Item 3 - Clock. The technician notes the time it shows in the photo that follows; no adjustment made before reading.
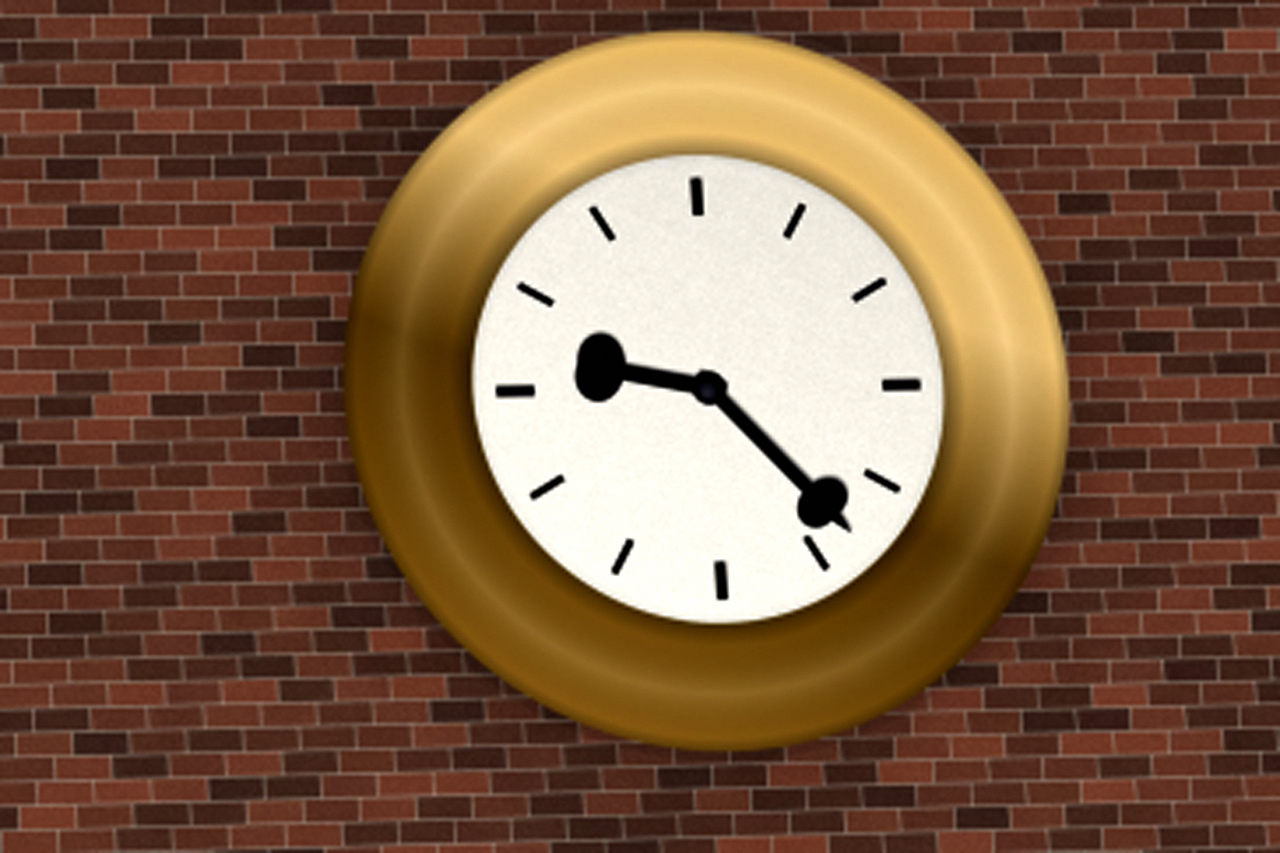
9:23
